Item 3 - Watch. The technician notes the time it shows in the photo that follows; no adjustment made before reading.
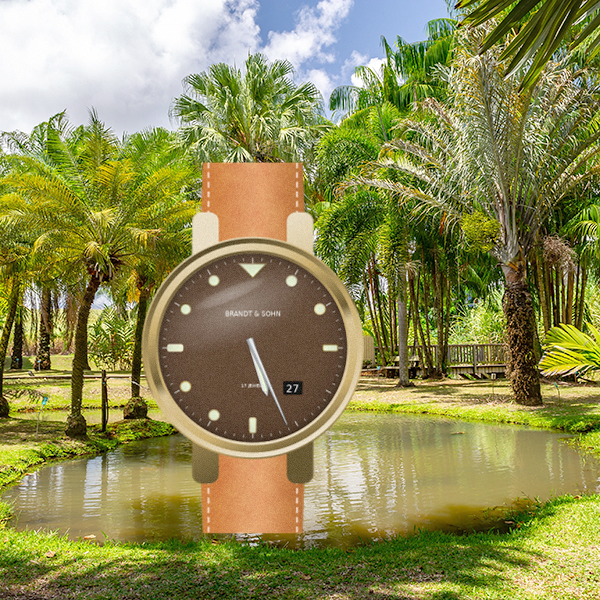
5:26
